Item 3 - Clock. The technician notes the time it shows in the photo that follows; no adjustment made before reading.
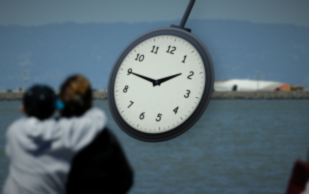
1:45
